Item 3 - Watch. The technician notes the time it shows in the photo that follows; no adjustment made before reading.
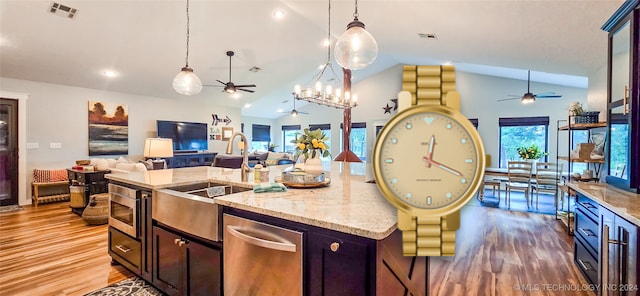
12:19
